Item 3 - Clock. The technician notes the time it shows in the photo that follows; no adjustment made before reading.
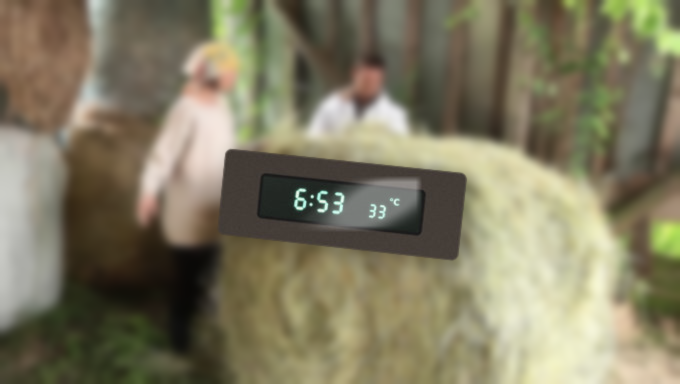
6:53
